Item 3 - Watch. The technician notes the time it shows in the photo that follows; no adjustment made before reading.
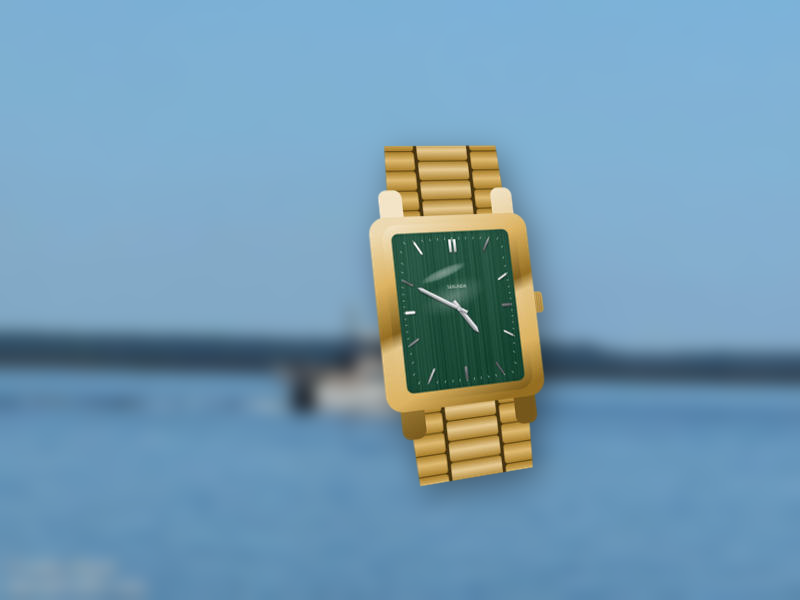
4:50
